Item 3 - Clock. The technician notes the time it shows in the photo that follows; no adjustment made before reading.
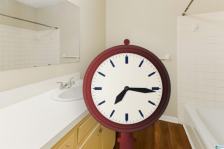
7:16
